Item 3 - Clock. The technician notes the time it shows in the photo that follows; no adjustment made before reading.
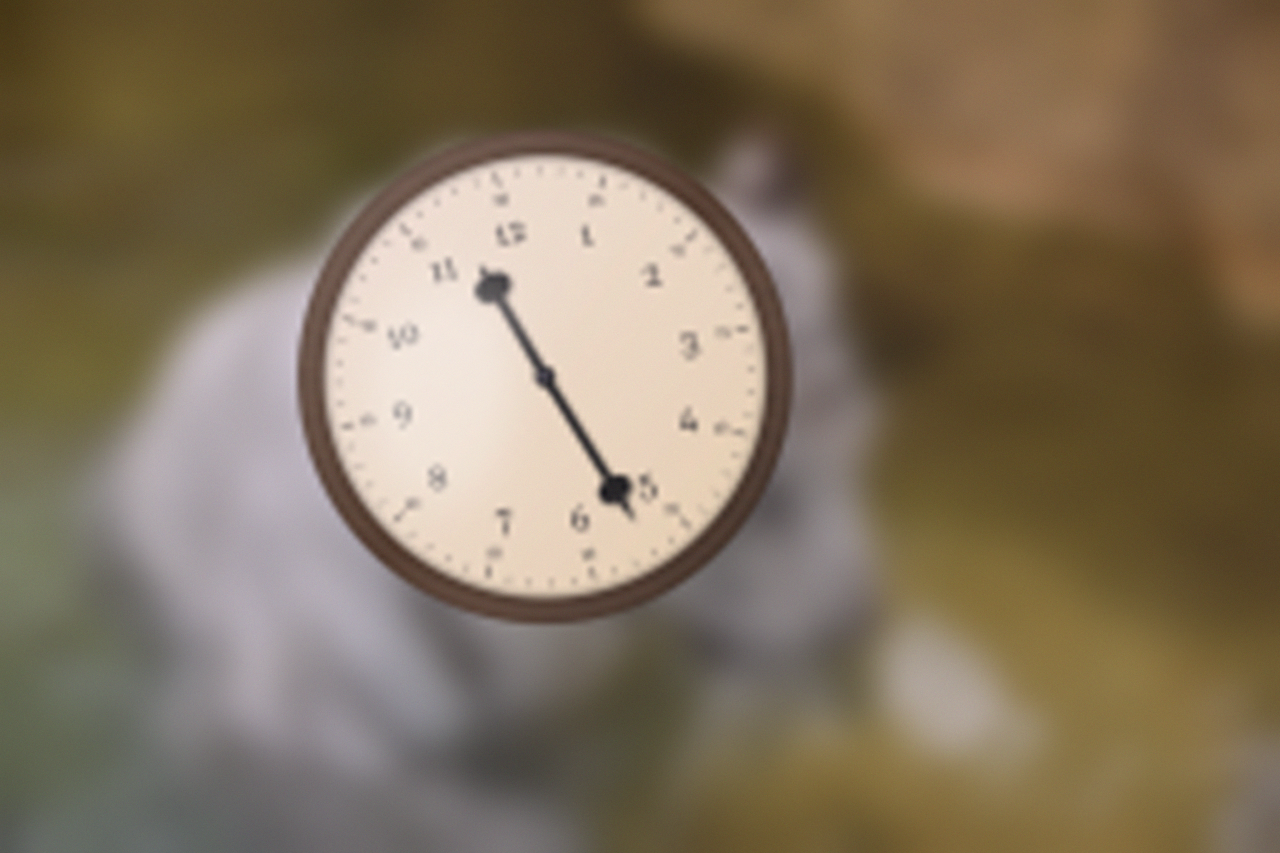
11:27
